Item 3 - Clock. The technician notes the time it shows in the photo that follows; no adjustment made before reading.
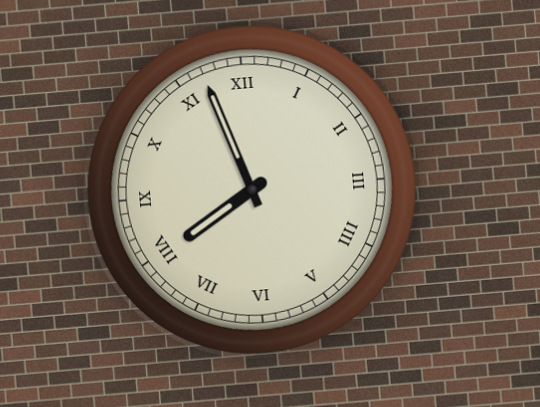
7:57
